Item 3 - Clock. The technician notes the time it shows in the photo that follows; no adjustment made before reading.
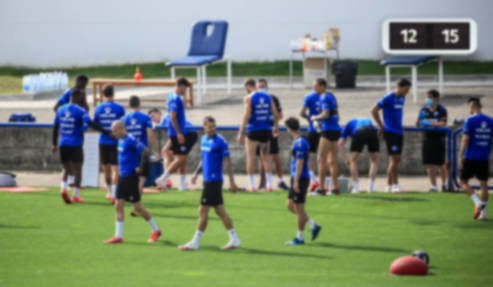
12:15
